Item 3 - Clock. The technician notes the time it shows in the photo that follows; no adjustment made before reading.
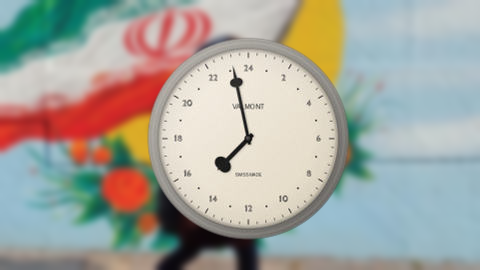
14:58
